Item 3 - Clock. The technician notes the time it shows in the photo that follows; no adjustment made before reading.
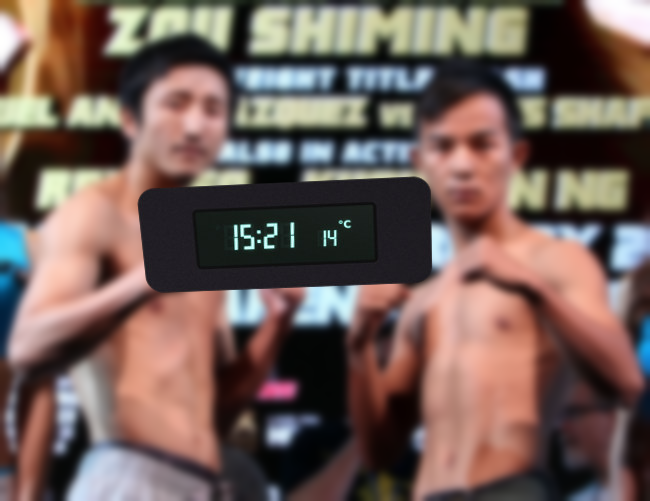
15:21
